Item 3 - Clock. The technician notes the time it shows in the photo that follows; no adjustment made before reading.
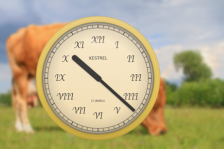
10:22
